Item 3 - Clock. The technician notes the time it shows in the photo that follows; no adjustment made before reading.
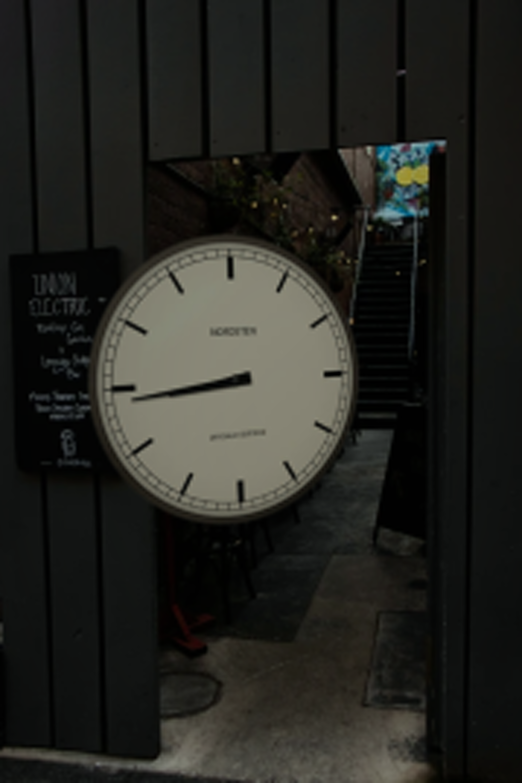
8:44
